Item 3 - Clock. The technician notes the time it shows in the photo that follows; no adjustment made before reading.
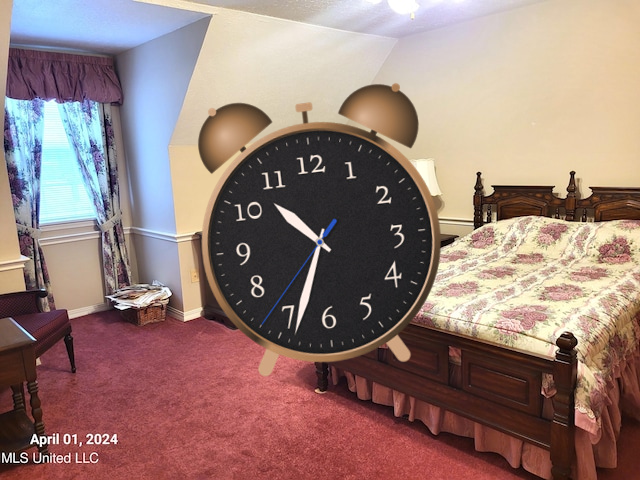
10:33:37
